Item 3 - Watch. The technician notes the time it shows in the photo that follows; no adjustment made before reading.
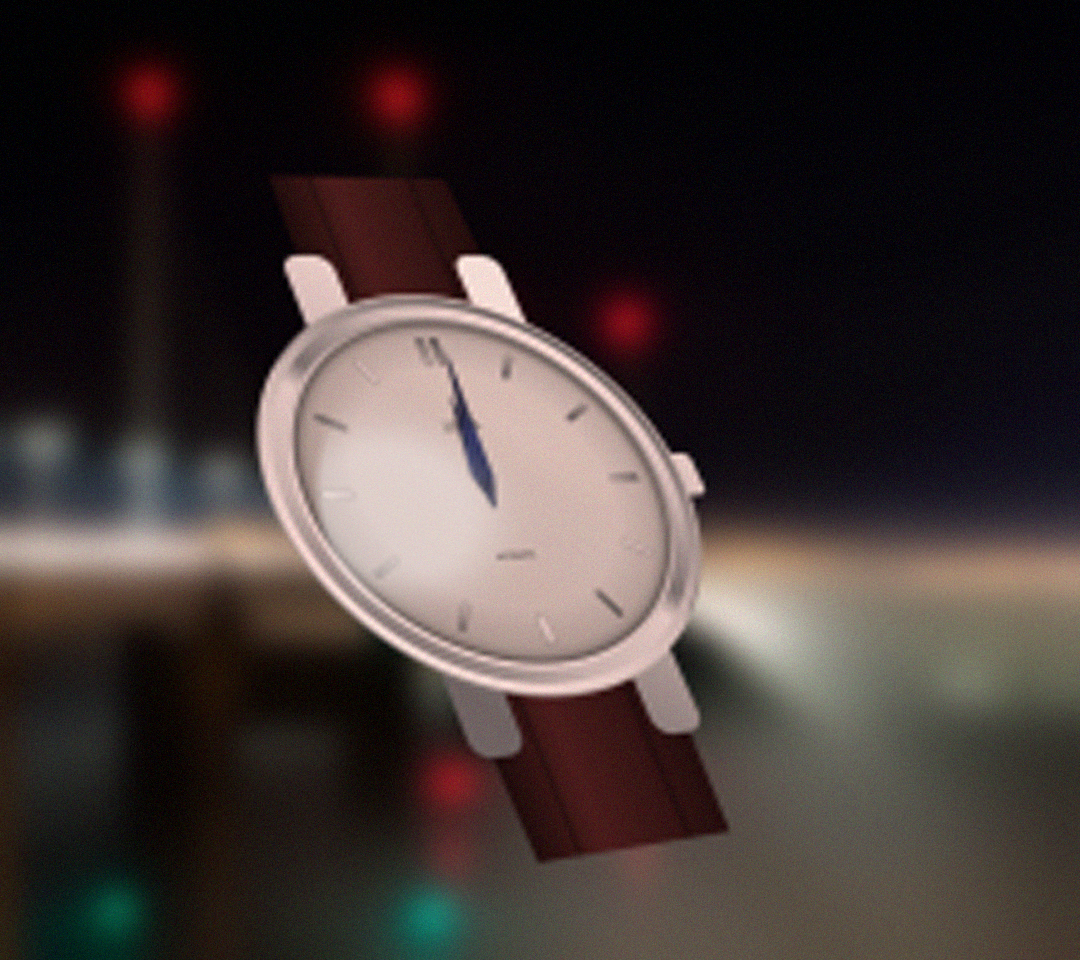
12:01
